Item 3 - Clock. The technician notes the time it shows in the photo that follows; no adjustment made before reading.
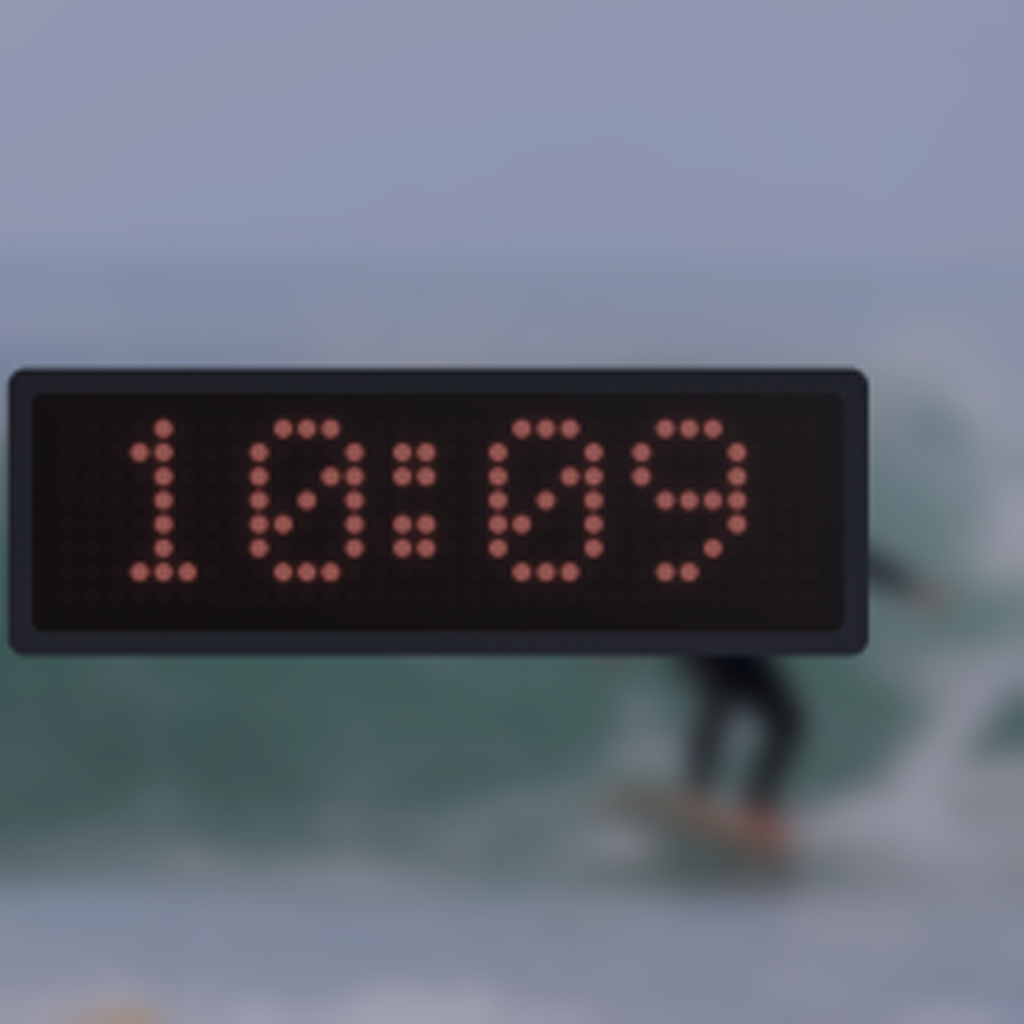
10:09
